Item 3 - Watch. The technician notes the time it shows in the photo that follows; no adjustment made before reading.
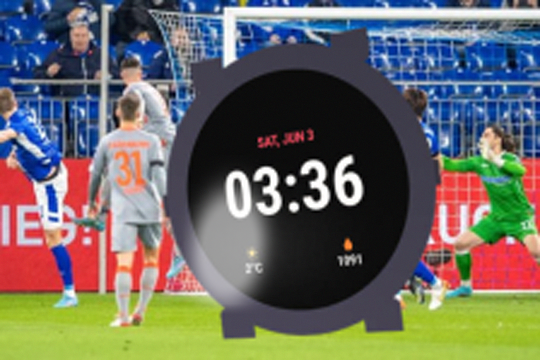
3:36
